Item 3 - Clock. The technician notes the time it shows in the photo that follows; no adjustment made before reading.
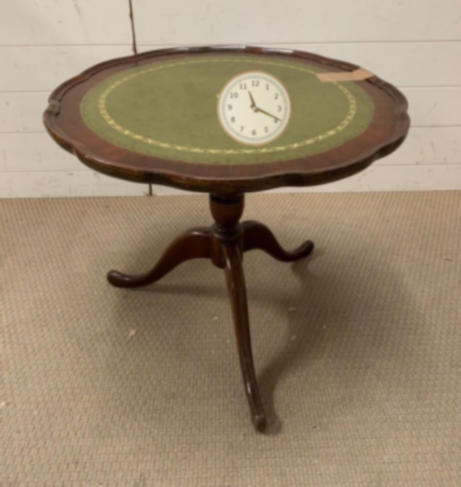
11:19
